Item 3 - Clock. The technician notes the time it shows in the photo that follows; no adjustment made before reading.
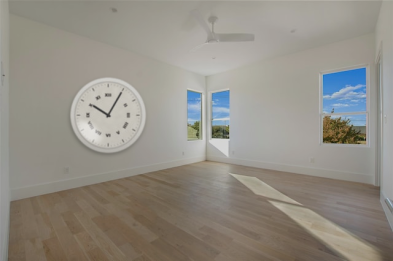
10:05
